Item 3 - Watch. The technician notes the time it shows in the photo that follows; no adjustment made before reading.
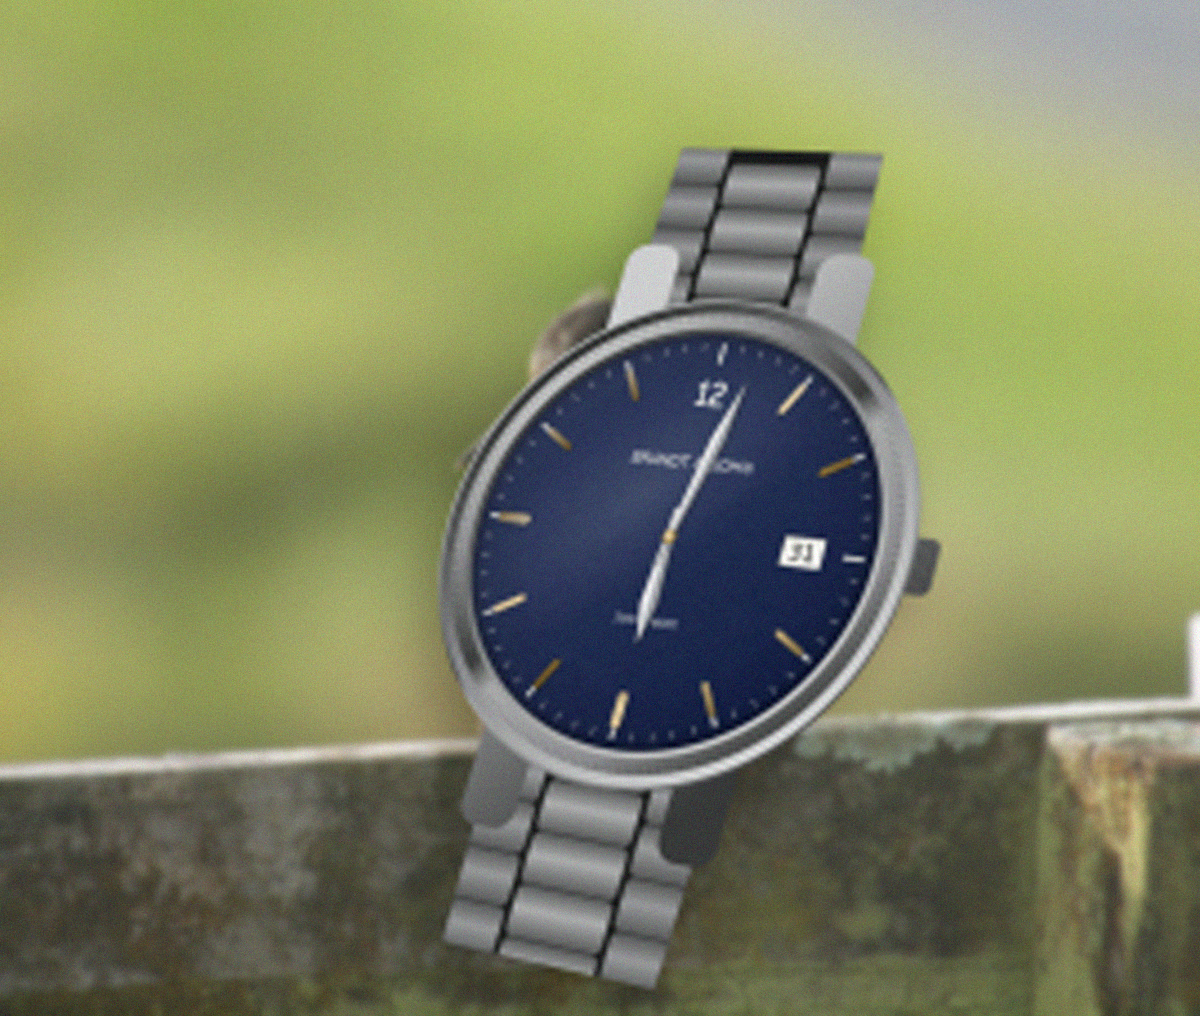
6:02
